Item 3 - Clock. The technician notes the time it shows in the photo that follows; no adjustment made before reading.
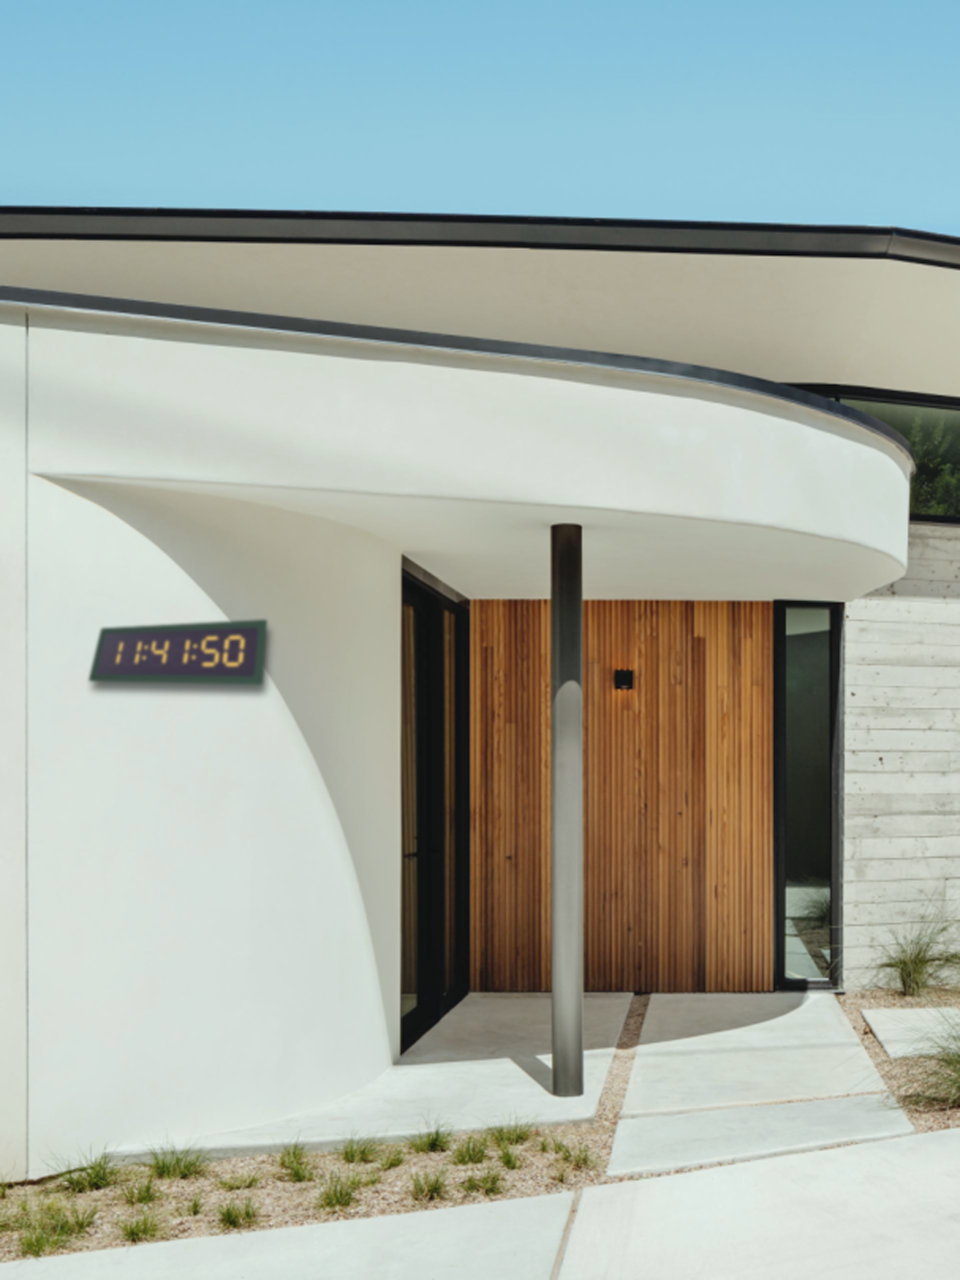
11:41:50
